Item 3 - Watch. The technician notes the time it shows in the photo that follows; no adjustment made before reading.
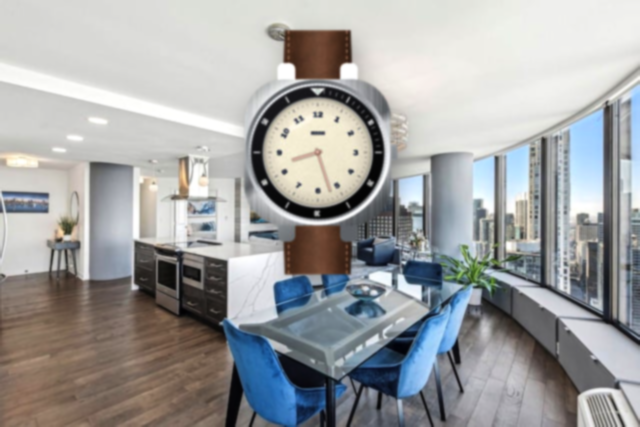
8:27
